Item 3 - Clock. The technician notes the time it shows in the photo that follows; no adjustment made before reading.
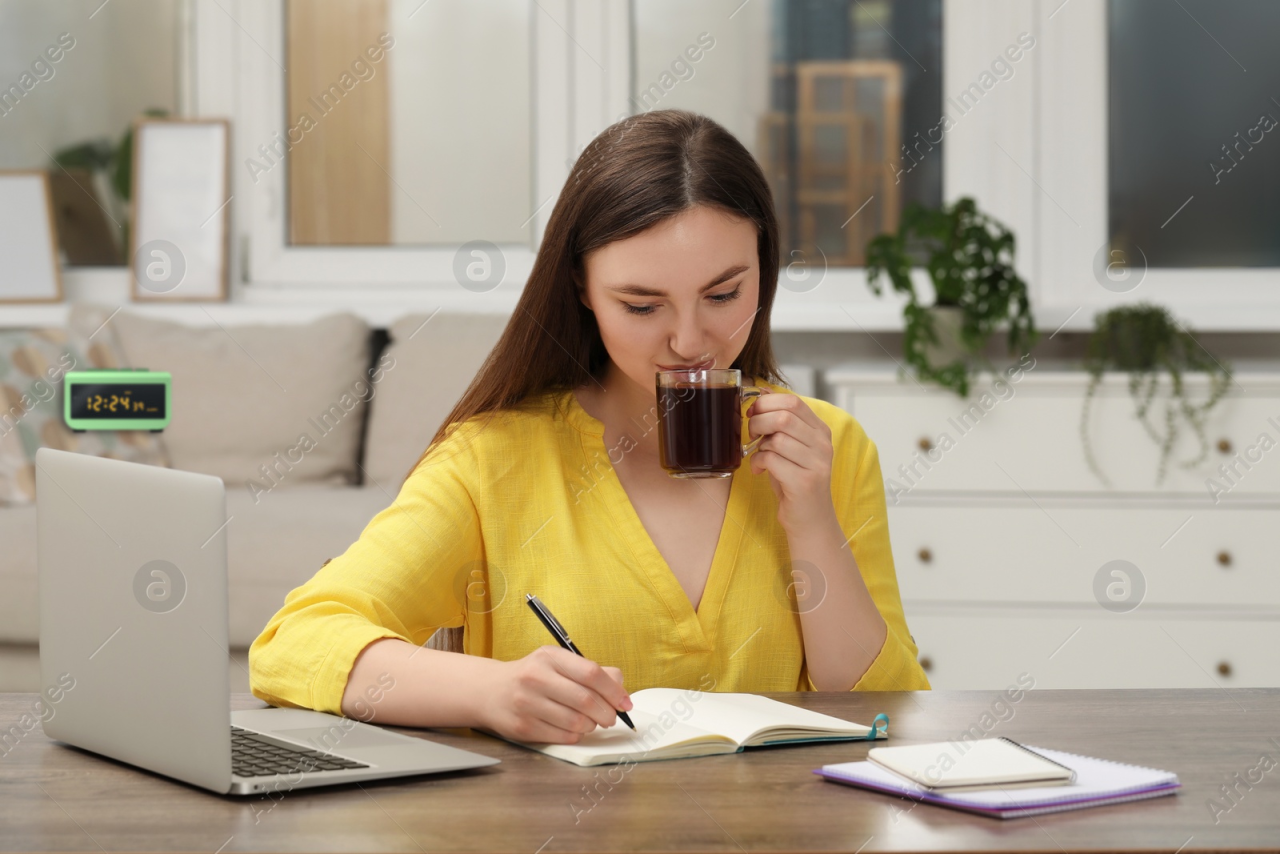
12:24
